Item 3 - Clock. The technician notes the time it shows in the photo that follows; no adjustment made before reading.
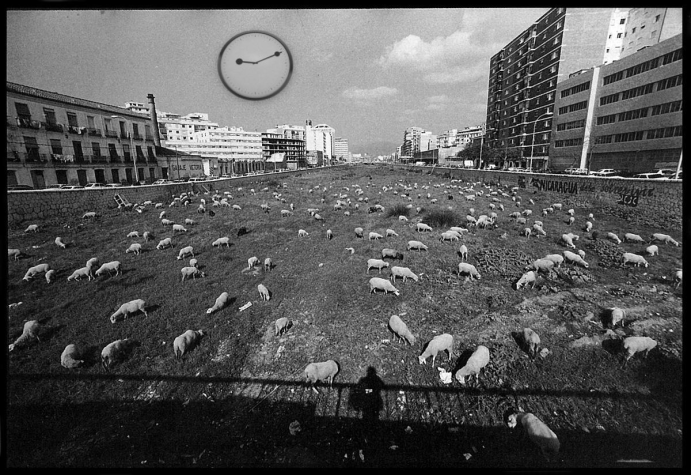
9:11
